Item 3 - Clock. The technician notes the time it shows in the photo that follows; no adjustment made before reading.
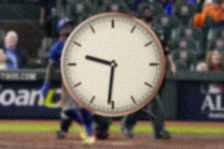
9:31
